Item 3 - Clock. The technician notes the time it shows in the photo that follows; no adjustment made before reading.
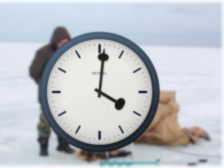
4:01
